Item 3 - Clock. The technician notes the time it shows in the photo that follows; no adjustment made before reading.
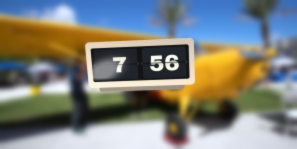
7:56
